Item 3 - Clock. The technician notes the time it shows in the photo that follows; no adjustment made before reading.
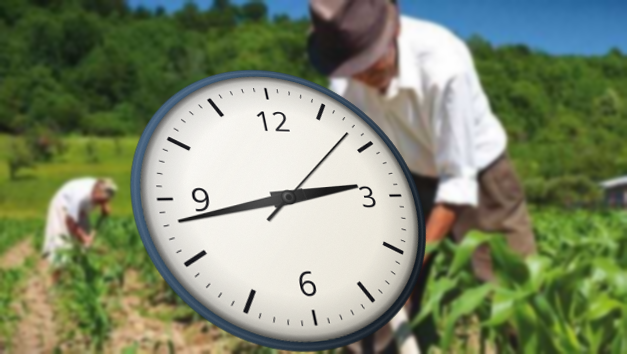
2:43:08
